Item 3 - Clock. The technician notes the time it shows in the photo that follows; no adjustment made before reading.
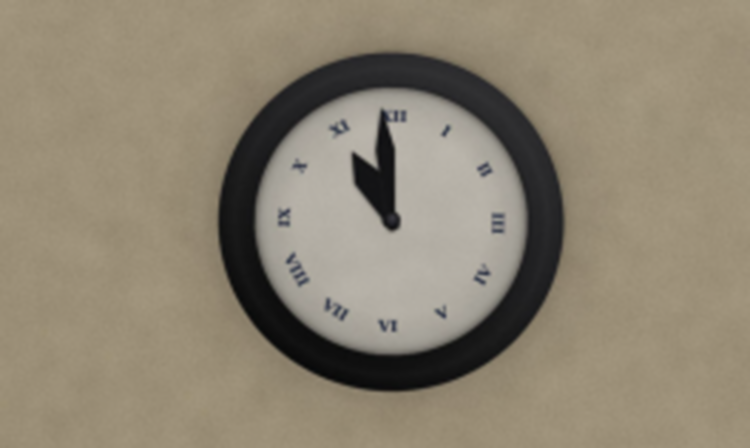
10:59
